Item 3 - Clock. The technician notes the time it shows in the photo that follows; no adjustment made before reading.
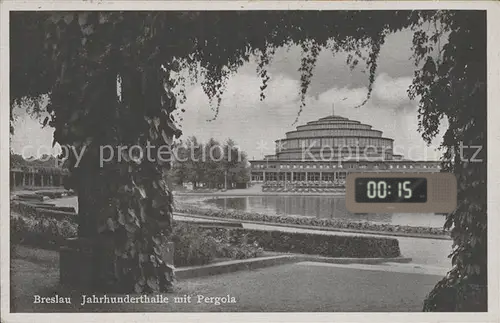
0:15
